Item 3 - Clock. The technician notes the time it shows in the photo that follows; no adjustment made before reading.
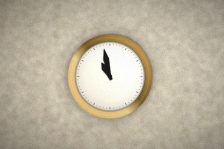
10:58
